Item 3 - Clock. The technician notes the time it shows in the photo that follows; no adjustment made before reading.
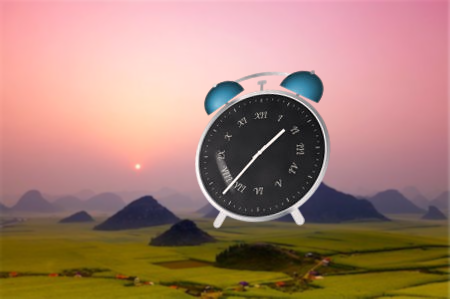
1:37
